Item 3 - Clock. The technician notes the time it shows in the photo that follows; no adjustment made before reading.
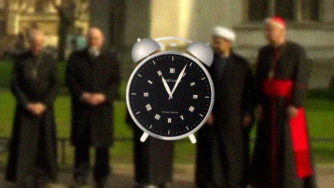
11:04
